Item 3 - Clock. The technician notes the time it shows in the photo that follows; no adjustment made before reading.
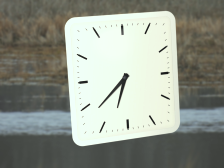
6:38
